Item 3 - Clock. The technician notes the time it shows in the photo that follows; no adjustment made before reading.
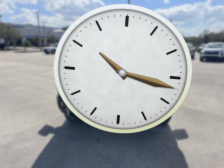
10:17
